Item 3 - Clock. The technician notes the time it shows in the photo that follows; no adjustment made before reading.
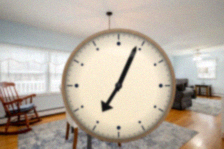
7:04
